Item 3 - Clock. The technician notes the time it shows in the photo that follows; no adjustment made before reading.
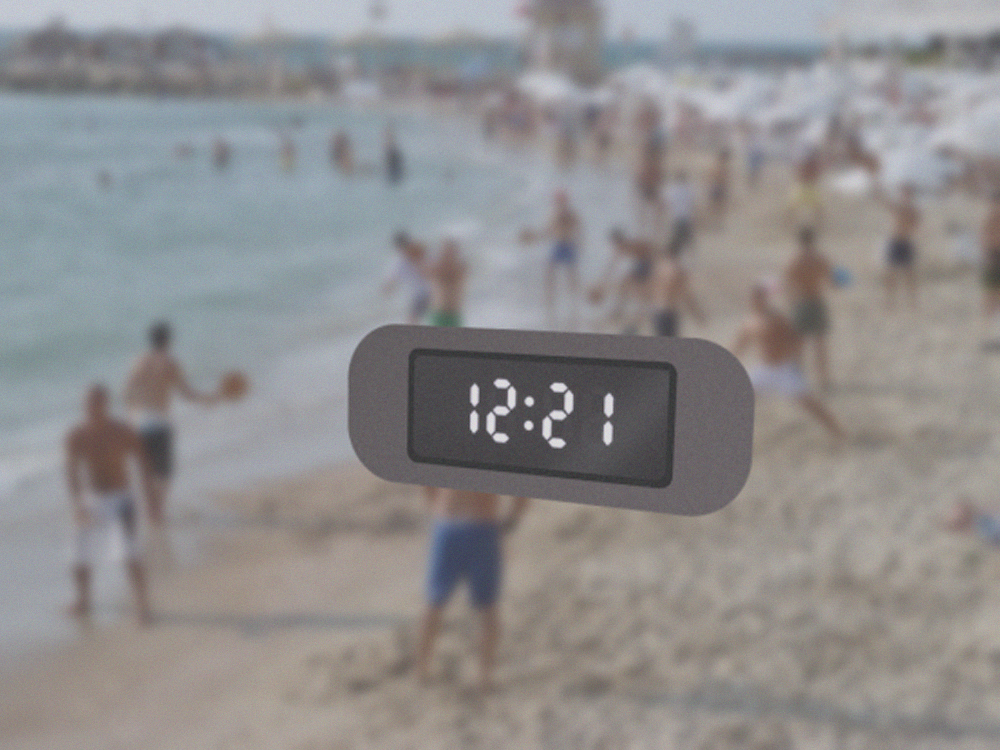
12:21
